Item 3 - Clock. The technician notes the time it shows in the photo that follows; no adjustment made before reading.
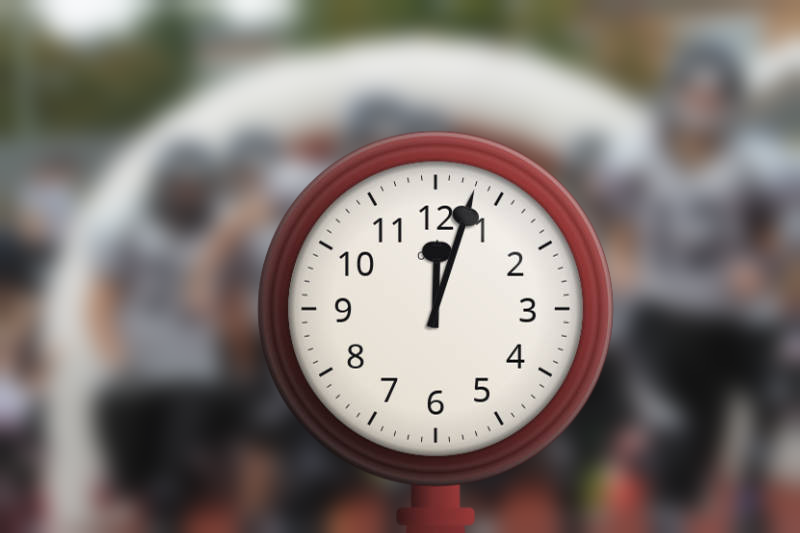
12:03
